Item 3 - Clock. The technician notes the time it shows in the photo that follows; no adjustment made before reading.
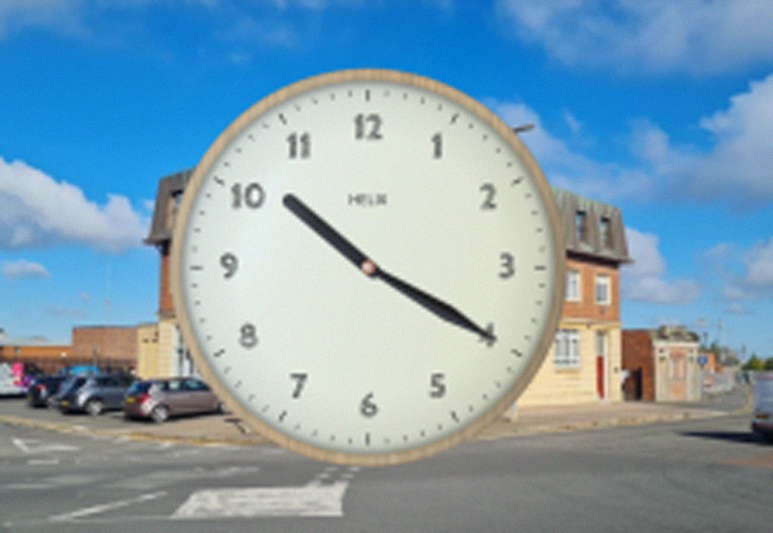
10:20
